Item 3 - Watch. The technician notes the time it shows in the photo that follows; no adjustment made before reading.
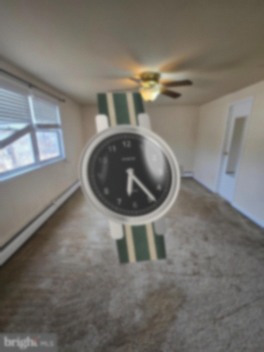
6:24
